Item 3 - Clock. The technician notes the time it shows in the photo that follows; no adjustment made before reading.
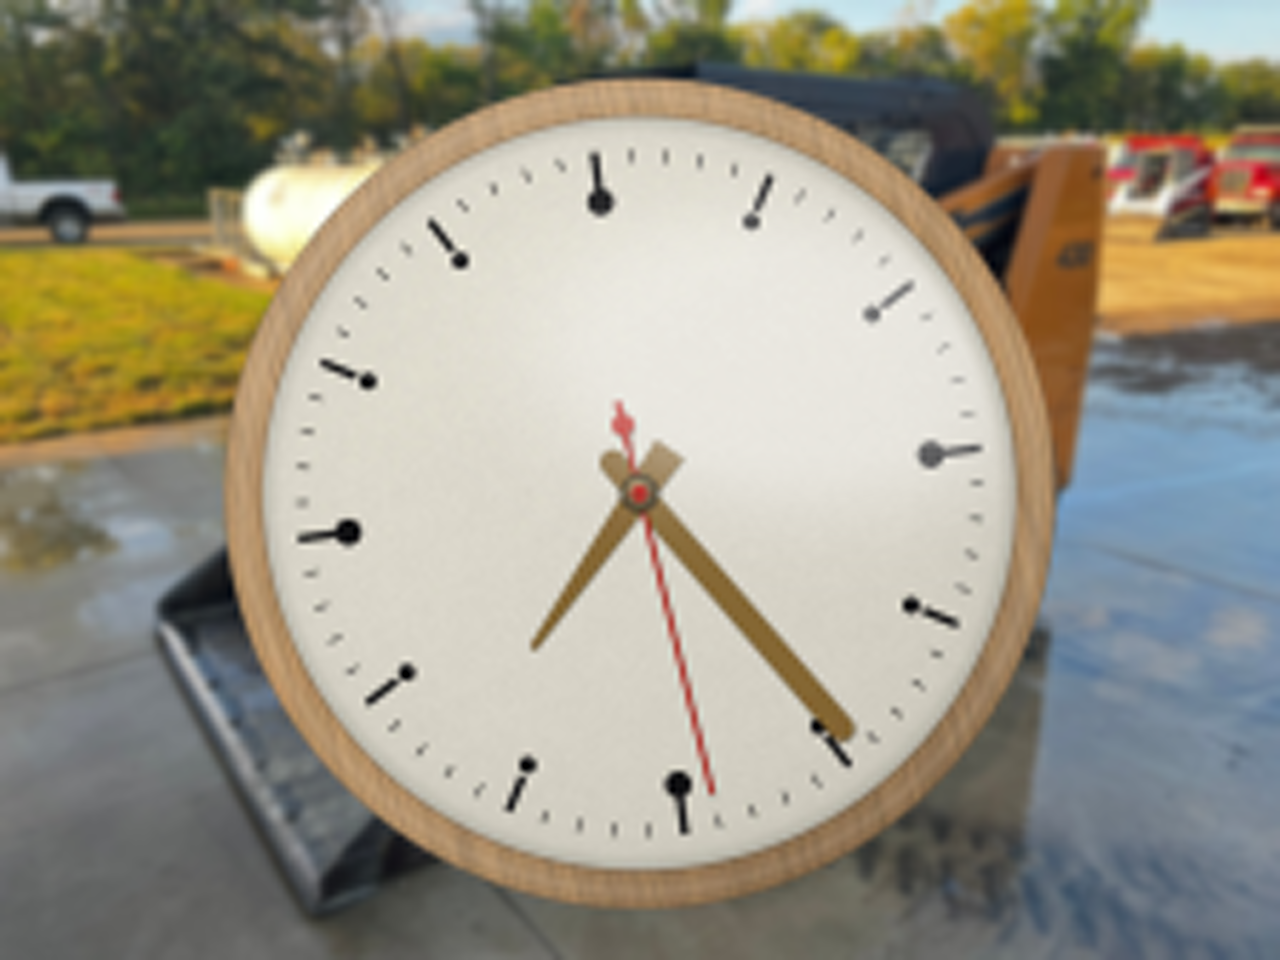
7:24:29
